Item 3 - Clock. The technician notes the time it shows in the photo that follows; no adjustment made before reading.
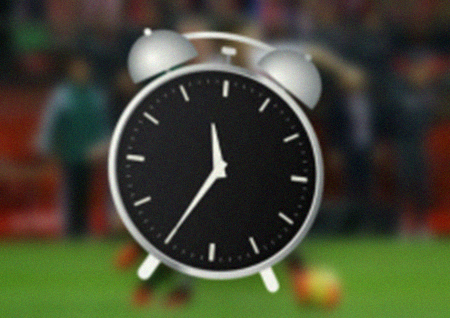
11:35
